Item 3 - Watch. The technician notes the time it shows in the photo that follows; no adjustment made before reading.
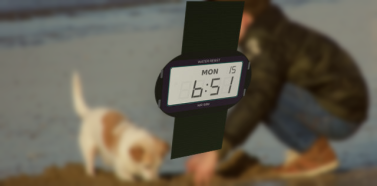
6:51
